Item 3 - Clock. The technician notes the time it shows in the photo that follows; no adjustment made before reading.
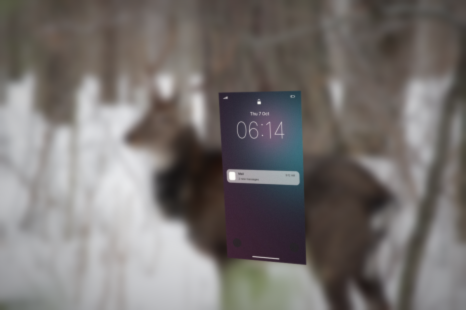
6:14
